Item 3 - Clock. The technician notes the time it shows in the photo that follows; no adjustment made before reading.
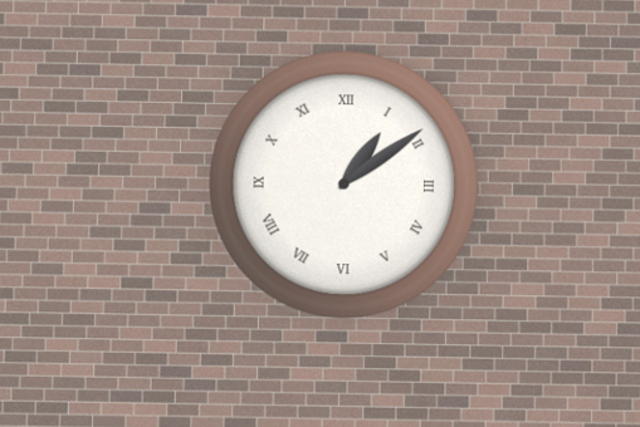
1:09
